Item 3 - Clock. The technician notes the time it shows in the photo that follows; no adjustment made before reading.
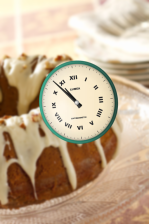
10:53
